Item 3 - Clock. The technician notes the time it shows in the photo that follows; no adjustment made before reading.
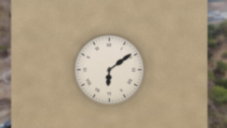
6:09
